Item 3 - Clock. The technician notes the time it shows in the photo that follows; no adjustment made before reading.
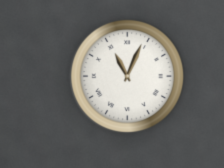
11:04
